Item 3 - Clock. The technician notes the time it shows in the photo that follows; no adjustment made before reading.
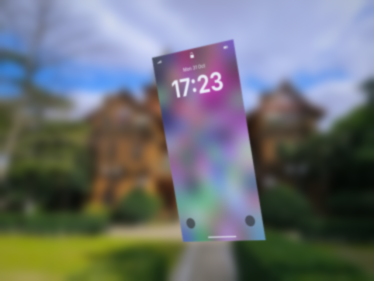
17:23
